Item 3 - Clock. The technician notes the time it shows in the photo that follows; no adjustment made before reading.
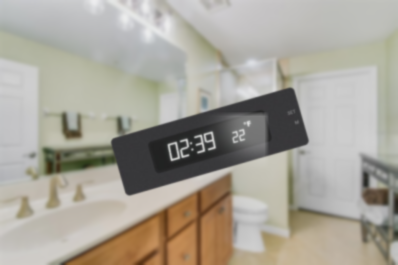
2:39
